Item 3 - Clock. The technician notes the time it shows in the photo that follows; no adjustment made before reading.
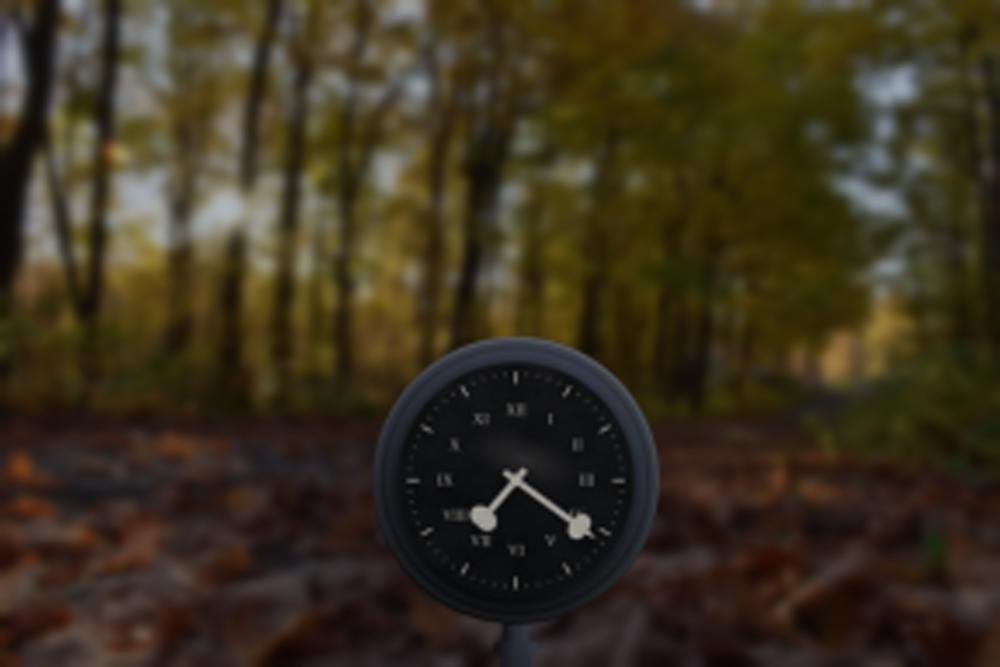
7:21
